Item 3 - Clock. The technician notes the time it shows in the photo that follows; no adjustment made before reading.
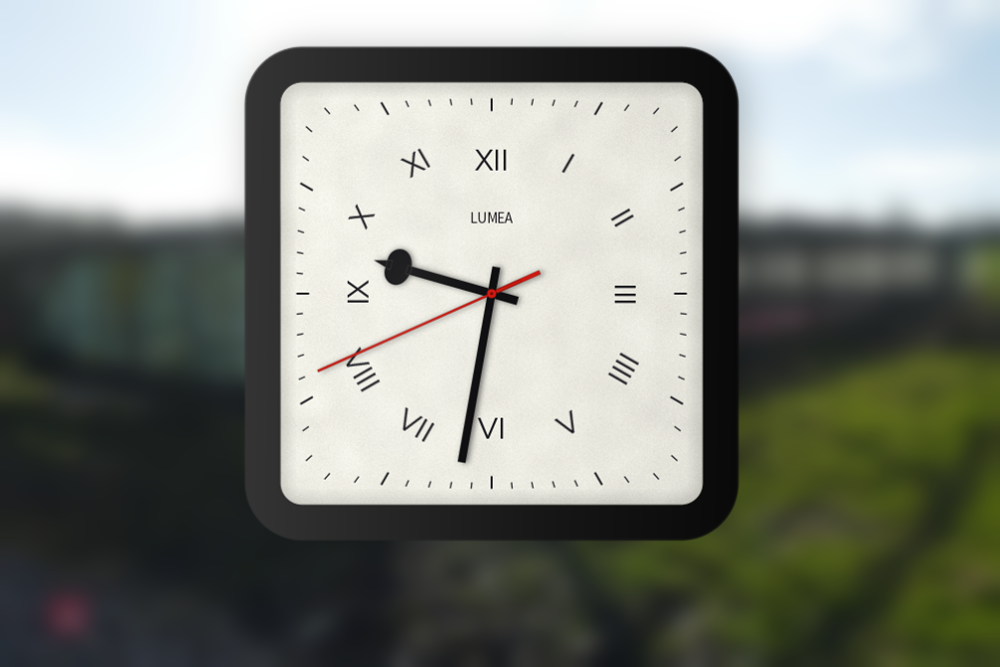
9:31:41
